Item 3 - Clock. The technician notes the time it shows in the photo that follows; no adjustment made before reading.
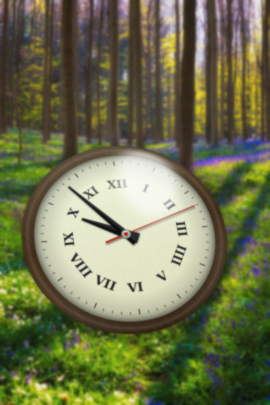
9:53:12
